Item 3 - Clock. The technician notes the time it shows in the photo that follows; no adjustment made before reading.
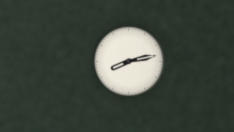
8:13
